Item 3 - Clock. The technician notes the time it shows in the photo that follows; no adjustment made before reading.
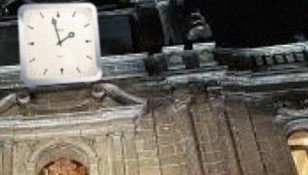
1:58
